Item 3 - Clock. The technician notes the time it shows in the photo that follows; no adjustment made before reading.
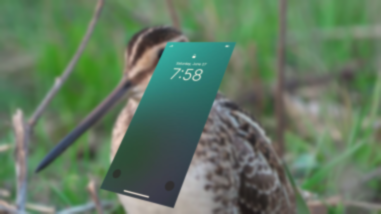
7:58
